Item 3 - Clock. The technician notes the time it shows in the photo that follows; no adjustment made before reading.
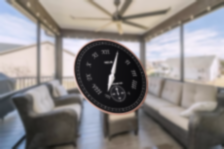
7:05
